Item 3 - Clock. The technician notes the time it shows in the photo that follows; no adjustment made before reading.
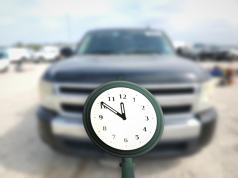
11:51
